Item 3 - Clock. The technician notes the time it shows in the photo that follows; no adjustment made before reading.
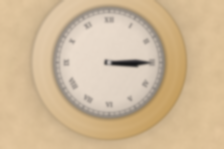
3:15
